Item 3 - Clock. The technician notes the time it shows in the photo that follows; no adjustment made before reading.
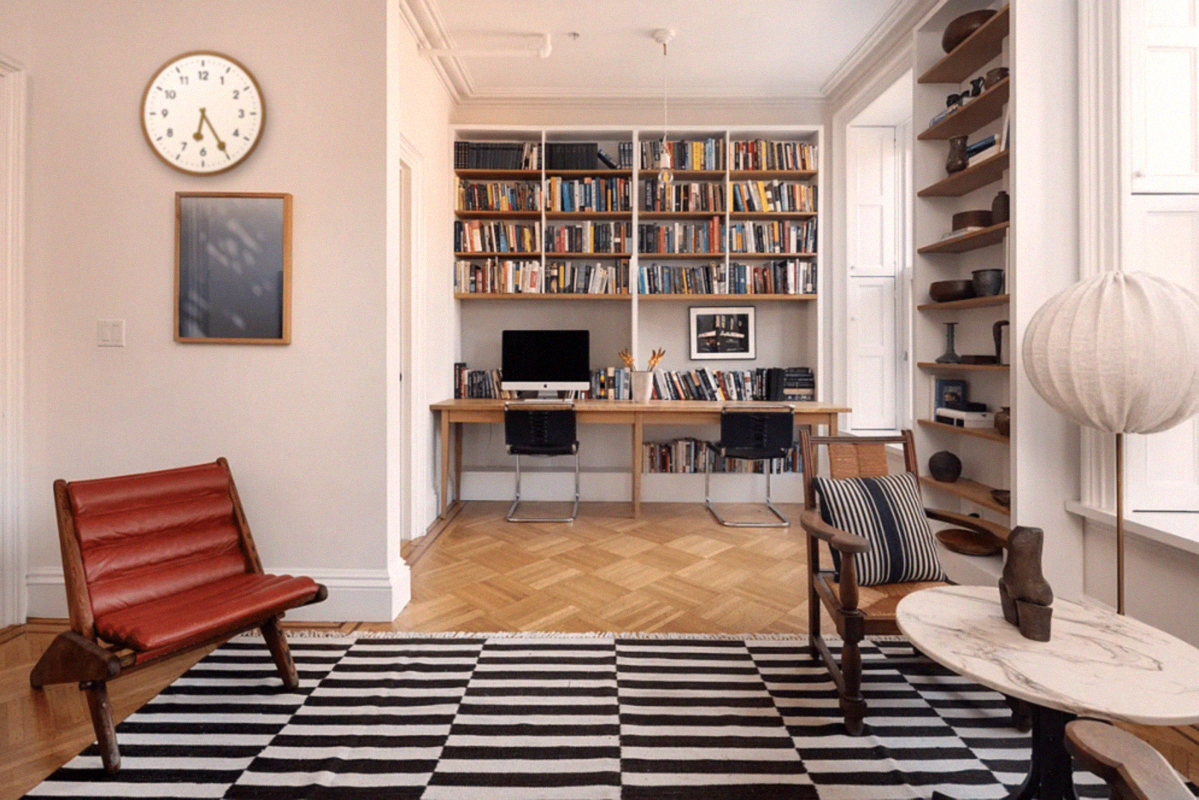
6:25
